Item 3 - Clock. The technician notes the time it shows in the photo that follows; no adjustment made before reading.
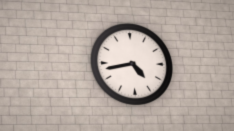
4:43
